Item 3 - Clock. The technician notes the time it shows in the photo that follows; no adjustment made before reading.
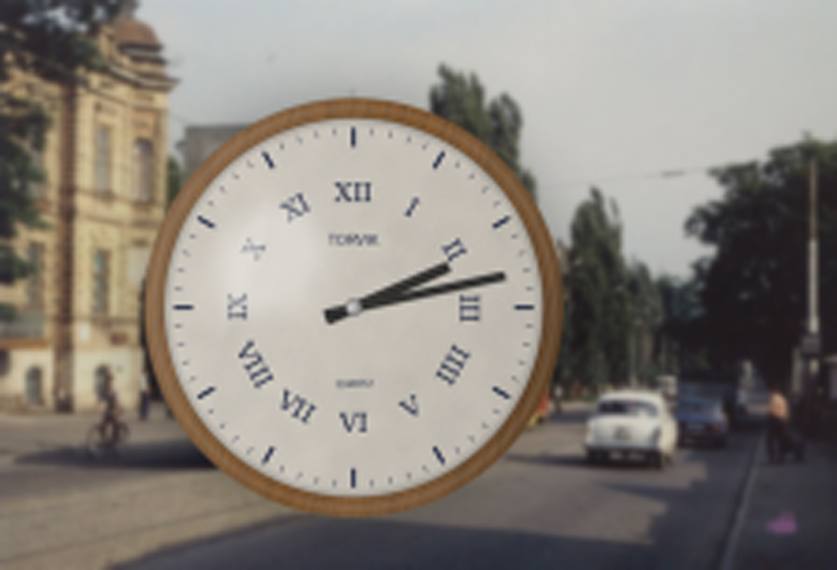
2:13
